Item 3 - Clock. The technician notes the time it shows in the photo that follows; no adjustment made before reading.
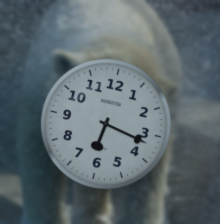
6:17
